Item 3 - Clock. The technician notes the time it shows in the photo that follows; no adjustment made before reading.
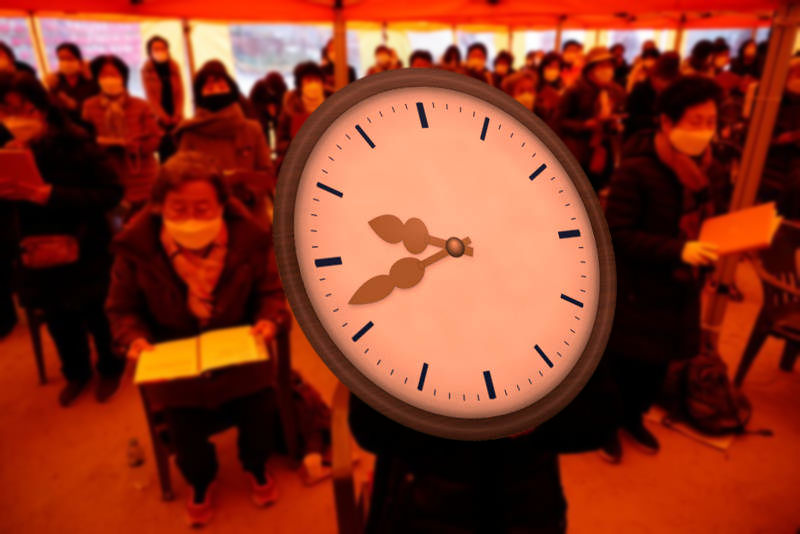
9:42
